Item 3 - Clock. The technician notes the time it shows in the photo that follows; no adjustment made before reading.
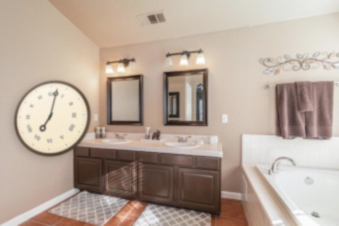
7:02
